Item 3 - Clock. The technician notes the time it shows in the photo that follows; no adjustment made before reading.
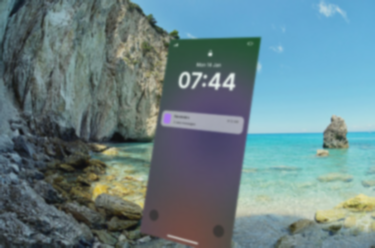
7:44
